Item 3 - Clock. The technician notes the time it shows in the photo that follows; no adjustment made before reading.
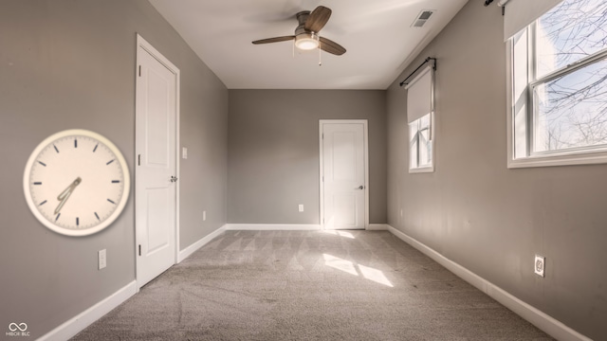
7:36
